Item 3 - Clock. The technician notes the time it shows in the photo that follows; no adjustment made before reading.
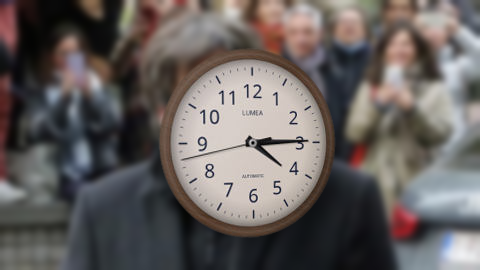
4:14:43
